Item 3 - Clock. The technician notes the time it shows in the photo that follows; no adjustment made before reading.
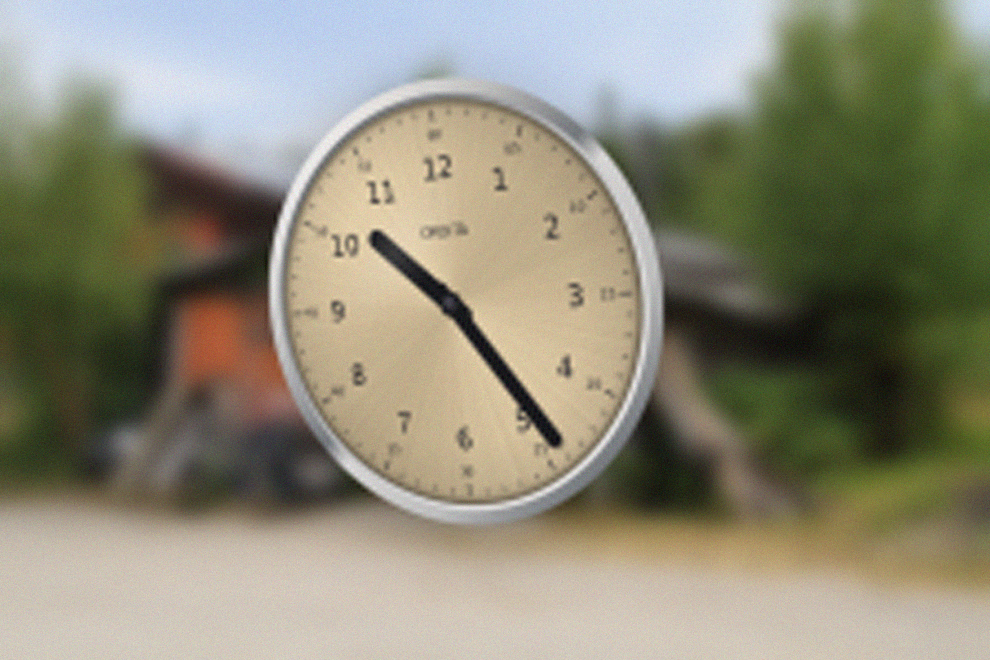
10:24
